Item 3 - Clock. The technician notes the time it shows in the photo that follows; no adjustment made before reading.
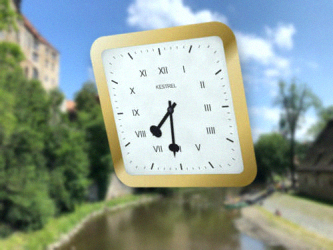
7:31
